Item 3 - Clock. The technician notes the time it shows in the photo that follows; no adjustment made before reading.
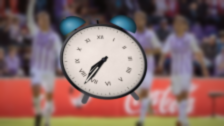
7:37
